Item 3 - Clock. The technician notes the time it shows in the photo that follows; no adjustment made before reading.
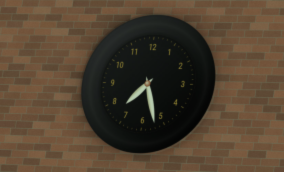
7:27
